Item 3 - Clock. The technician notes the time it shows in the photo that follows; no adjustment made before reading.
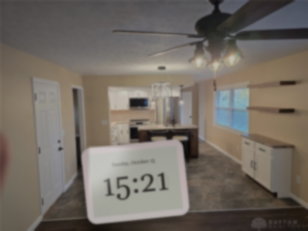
15:21
